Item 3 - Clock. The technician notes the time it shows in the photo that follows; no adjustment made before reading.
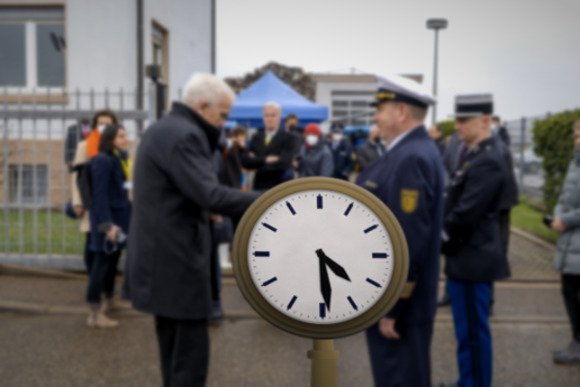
4:29
